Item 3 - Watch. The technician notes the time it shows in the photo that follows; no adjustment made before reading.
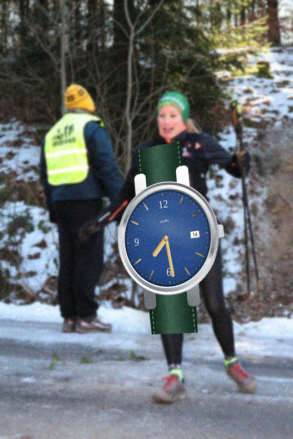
7:29
